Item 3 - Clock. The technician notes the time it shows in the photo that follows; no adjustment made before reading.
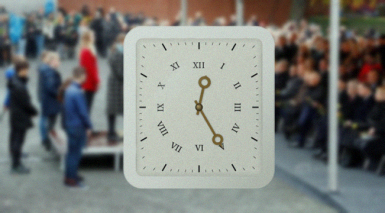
12:25
